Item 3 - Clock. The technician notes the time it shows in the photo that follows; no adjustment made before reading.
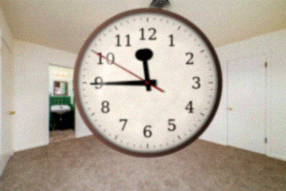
11:44:50
